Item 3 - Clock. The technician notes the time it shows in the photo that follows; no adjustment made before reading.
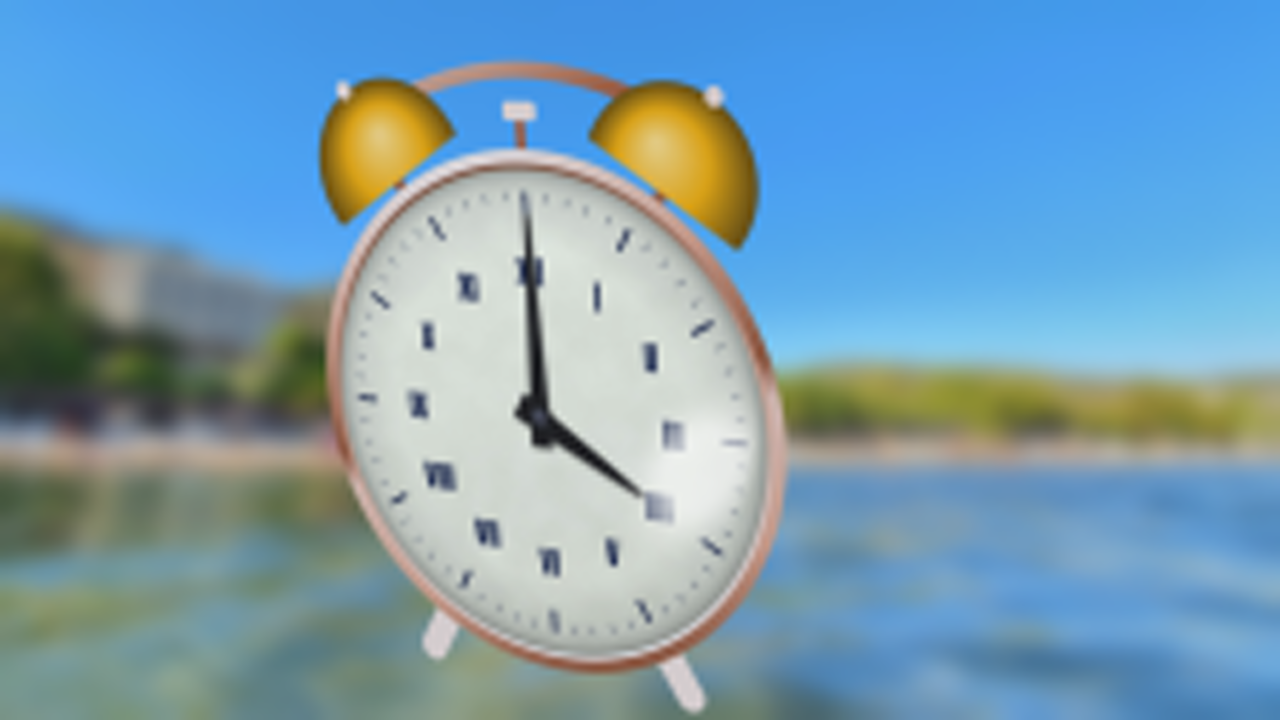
4:00
